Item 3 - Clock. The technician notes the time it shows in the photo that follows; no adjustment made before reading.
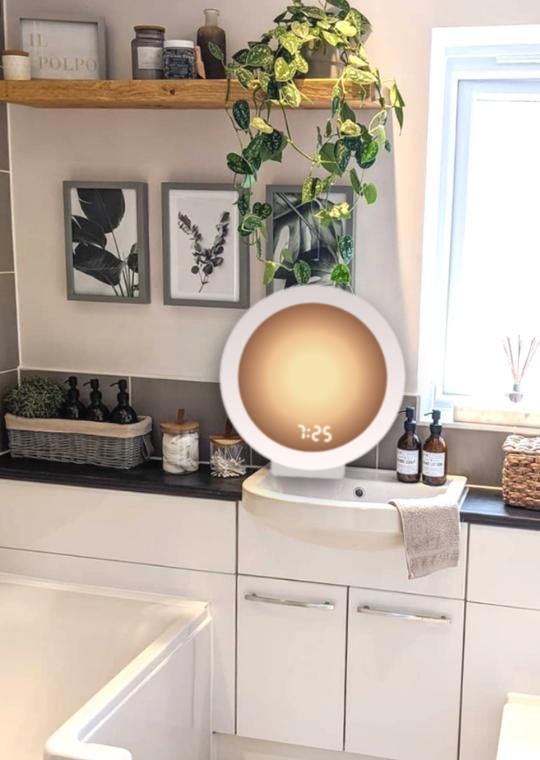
7:25
